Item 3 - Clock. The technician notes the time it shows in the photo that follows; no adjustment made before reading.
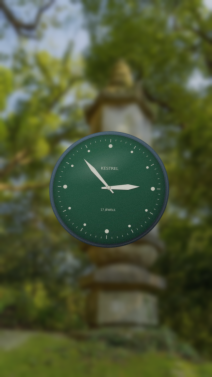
2:53
